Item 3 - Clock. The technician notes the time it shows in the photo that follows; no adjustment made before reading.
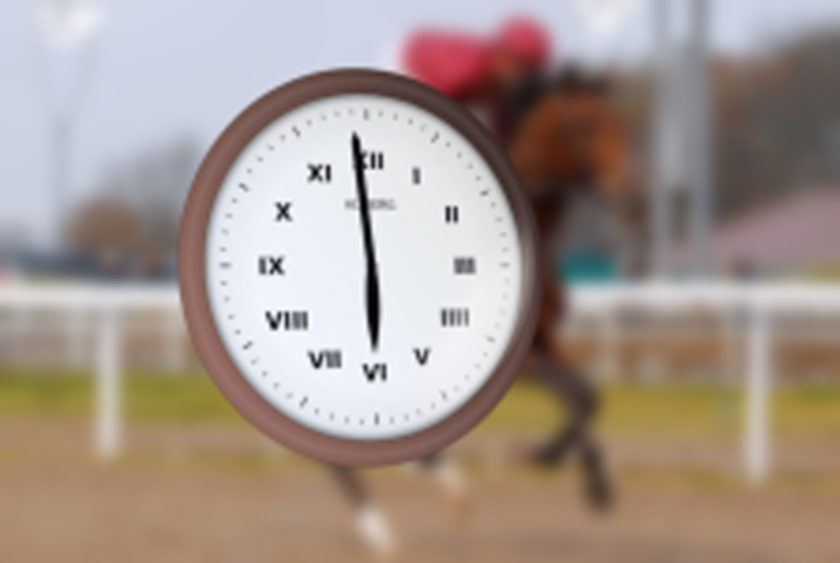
5:59
